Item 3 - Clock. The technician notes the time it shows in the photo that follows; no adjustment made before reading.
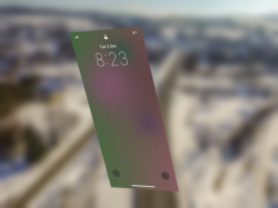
8:23
